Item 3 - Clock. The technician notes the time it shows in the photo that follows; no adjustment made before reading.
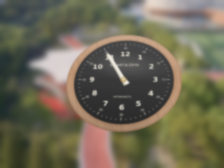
10:55
